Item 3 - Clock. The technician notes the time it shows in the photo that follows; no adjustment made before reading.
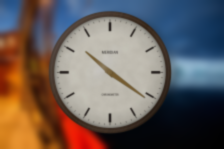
10:21
